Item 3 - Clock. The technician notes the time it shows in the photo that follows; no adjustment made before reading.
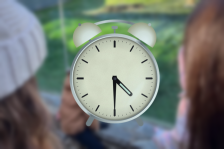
4:30
